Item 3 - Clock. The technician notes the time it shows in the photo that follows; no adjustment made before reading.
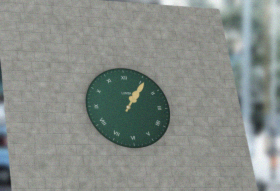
1:06
